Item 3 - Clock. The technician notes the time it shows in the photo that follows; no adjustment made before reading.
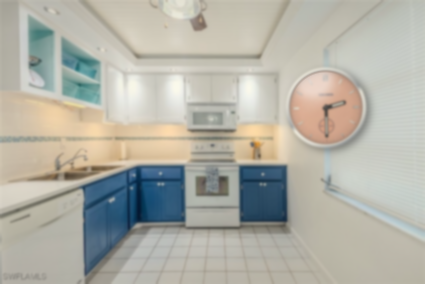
2:30
